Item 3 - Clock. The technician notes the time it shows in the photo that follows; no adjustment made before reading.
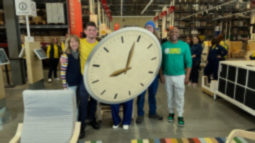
7:59
